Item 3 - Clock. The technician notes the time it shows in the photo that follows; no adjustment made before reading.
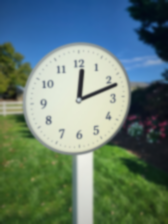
12:12
